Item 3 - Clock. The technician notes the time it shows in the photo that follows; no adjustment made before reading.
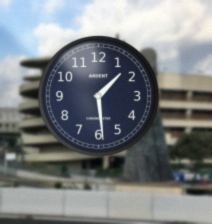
1:29
